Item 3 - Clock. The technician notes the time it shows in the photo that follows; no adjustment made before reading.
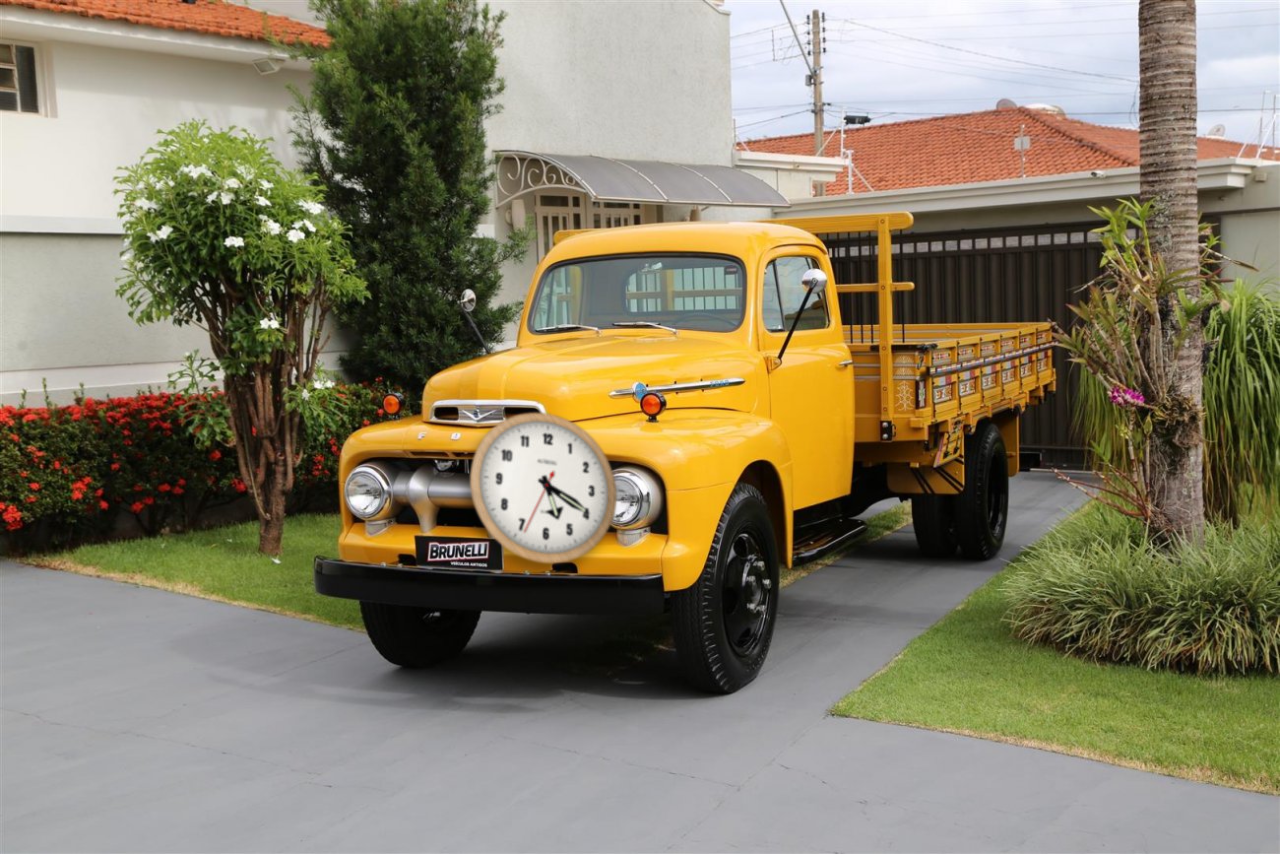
5:19:34
